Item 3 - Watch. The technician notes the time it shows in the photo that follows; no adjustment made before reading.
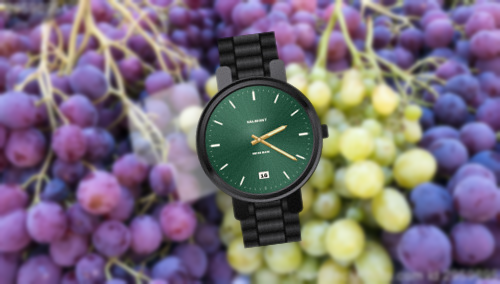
2:21
